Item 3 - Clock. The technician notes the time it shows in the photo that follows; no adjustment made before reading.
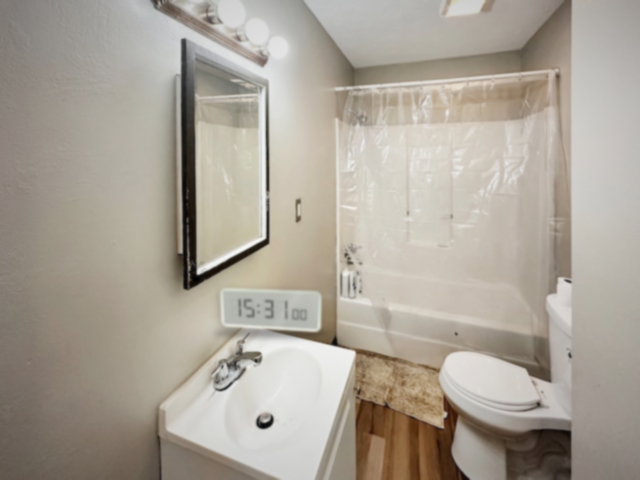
15:31
